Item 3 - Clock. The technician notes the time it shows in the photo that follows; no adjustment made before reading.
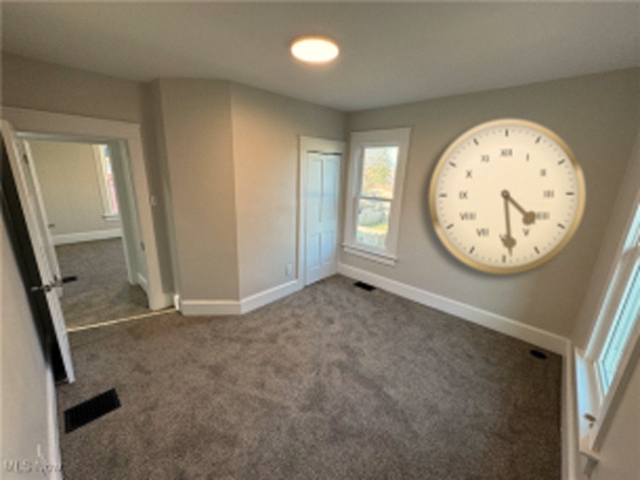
4:29
